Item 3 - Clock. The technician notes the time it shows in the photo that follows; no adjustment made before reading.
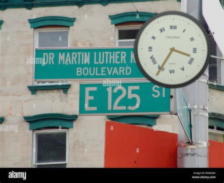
3:35
